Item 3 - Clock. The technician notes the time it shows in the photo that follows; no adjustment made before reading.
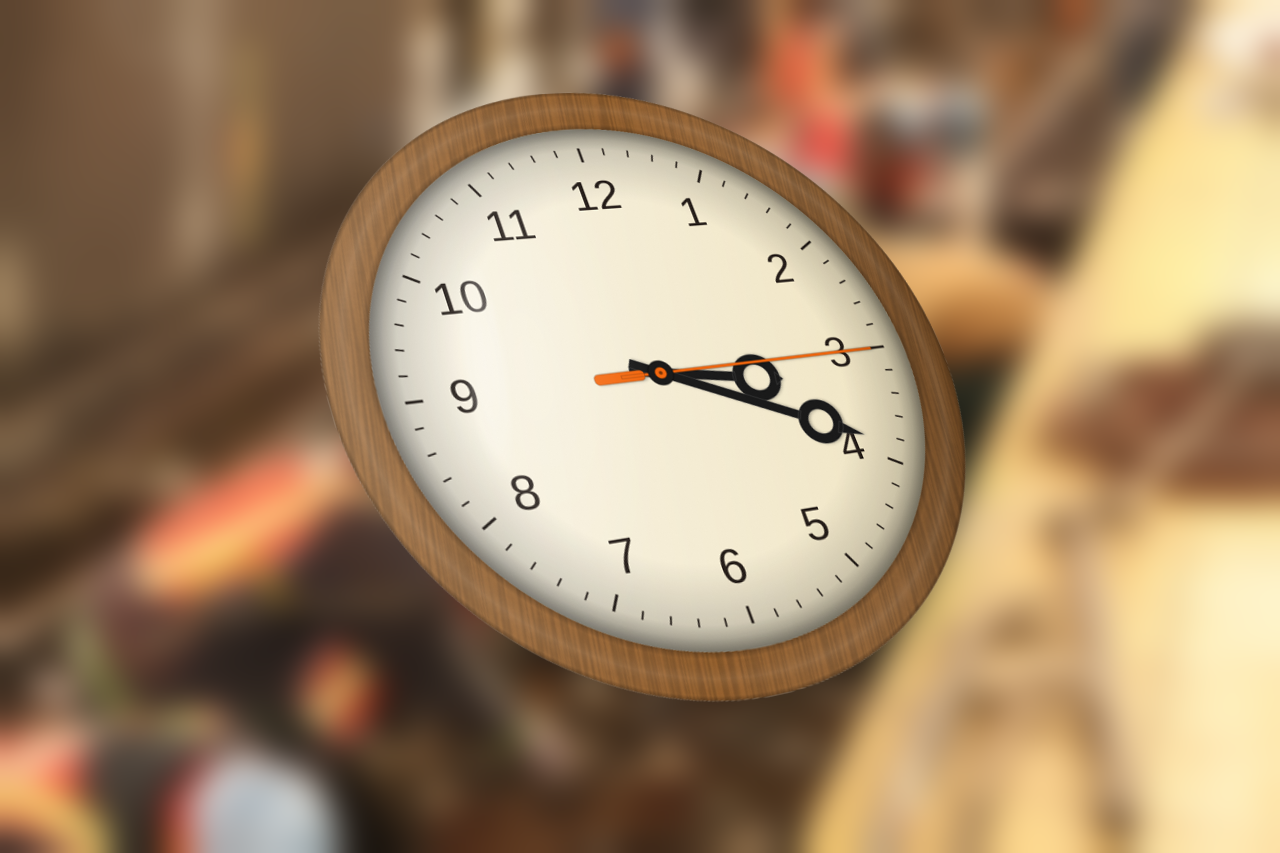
3:19:15
